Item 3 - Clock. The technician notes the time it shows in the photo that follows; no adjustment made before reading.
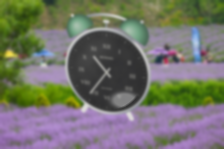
10:36
